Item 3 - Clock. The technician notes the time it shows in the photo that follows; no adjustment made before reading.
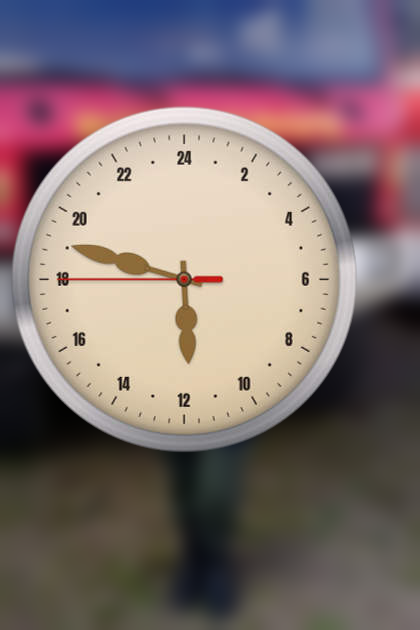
11:47:45
